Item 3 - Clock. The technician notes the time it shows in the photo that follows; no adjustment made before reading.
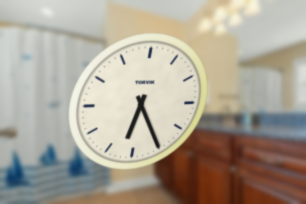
6:25
